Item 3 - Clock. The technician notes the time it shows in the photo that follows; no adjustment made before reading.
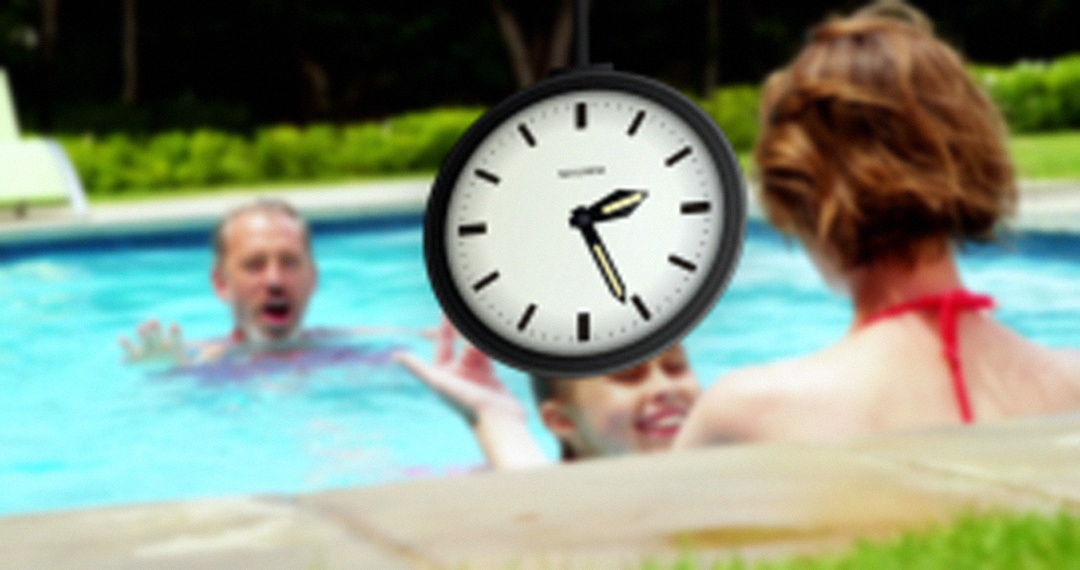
2:26
